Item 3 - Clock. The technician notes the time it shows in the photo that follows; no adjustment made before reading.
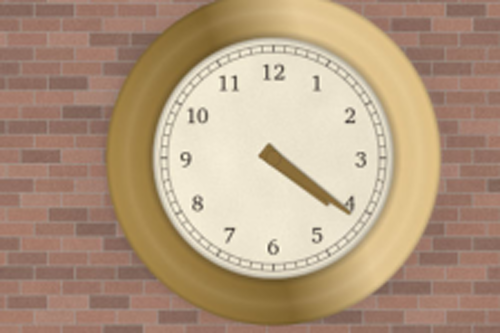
4:21
